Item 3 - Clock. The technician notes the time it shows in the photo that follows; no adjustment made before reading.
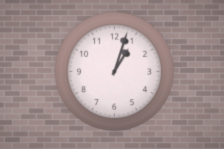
1:03
